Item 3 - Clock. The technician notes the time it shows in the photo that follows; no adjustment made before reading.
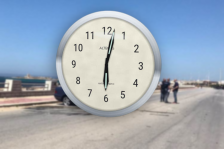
6:02
